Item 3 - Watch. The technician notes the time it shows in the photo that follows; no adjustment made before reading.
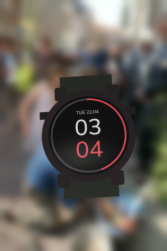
3:04
